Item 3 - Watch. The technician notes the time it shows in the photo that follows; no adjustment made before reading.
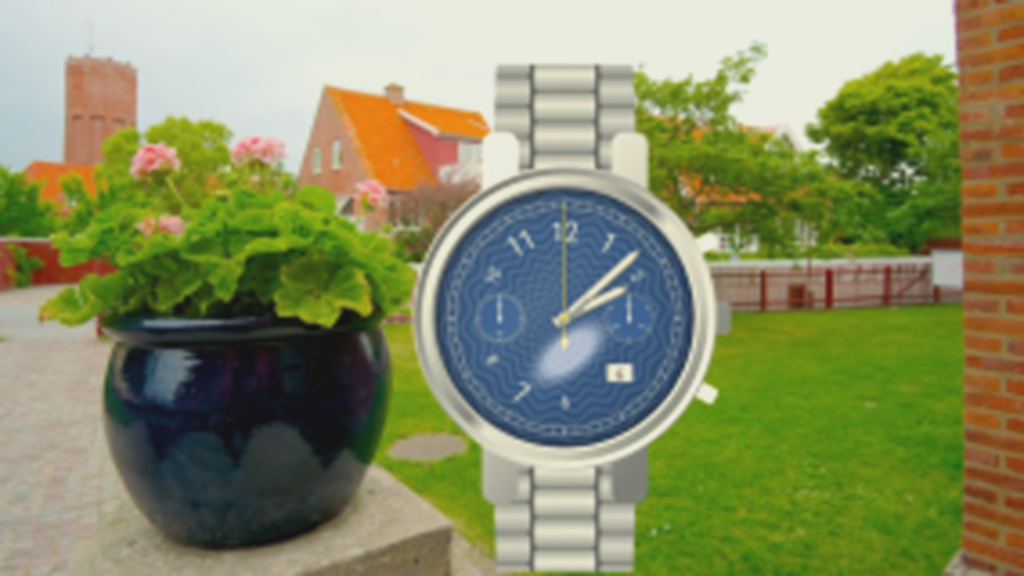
2:08
